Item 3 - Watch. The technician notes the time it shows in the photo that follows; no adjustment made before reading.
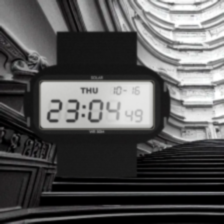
23:04:49
